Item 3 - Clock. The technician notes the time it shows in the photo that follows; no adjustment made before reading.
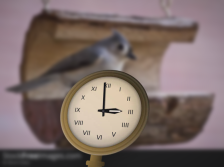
2:59
